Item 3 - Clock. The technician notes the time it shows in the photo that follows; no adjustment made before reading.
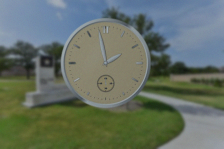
1:58
